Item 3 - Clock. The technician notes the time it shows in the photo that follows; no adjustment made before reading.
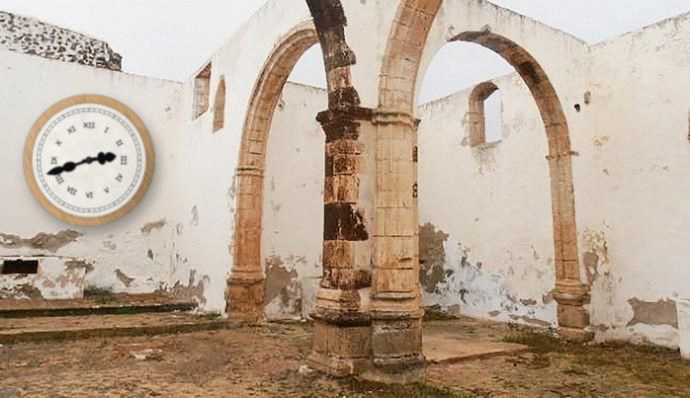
2:42
